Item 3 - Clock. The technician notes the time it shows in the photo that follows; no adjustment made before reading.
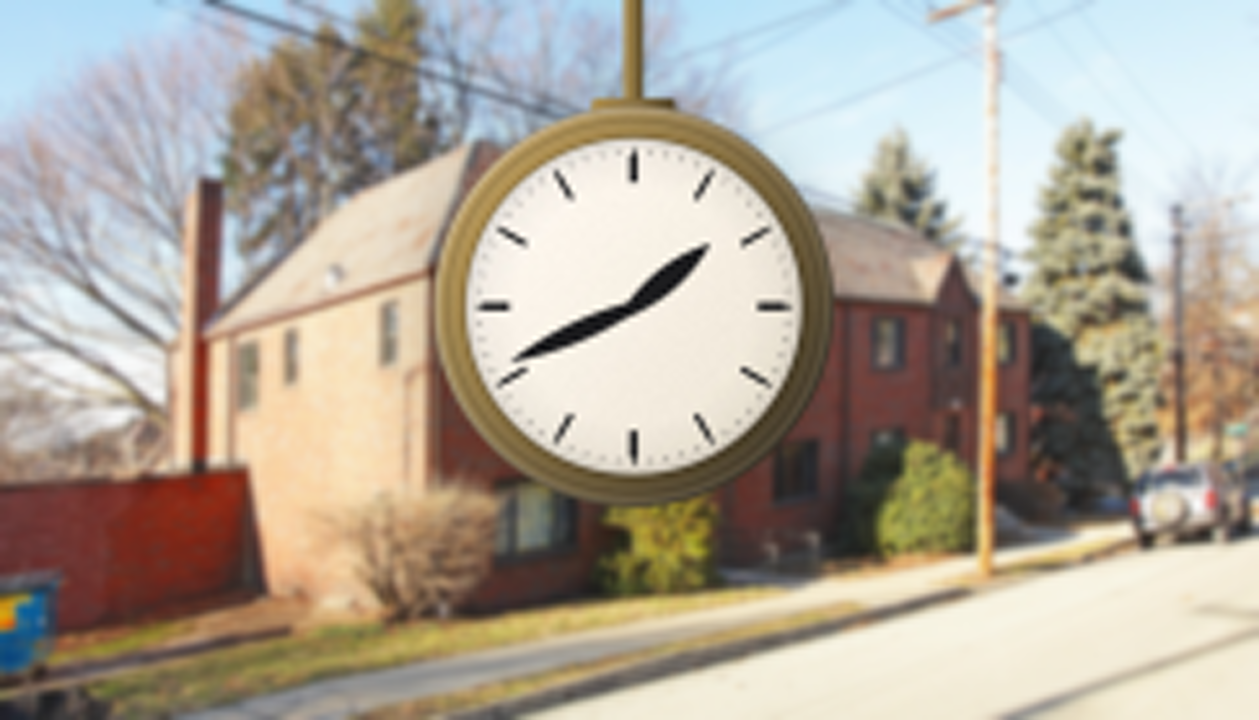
1:41
